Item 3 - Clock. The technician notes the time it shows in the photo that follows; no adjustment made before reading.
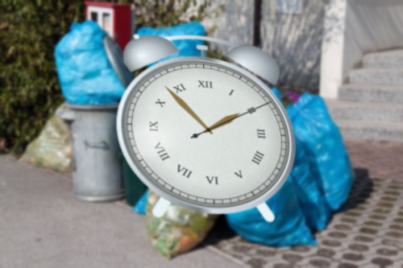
1:53:10
